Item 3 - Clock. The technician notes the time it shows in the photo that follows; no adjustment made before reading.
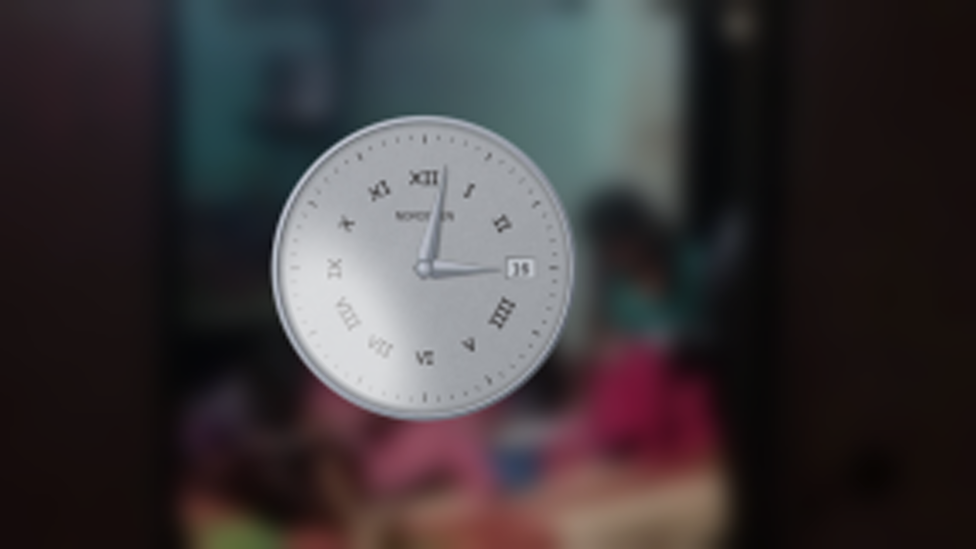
3:02
